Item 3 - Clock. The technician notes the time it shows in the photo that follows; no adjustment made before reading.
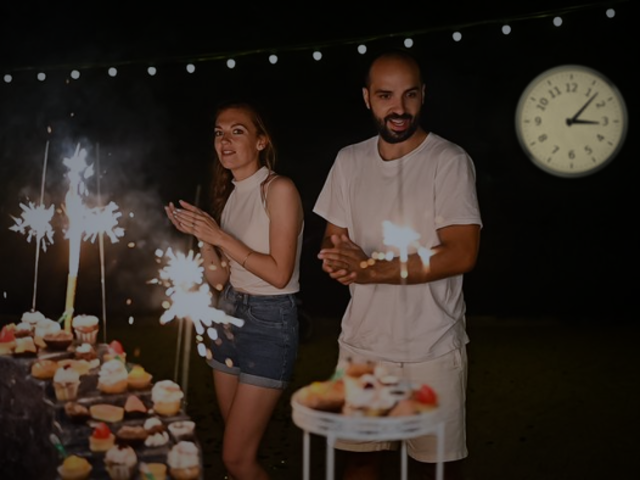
3:07
